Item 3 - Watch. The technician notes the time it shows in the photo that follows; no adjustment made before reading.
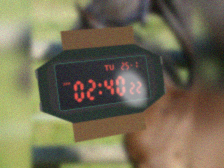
2:40:22
